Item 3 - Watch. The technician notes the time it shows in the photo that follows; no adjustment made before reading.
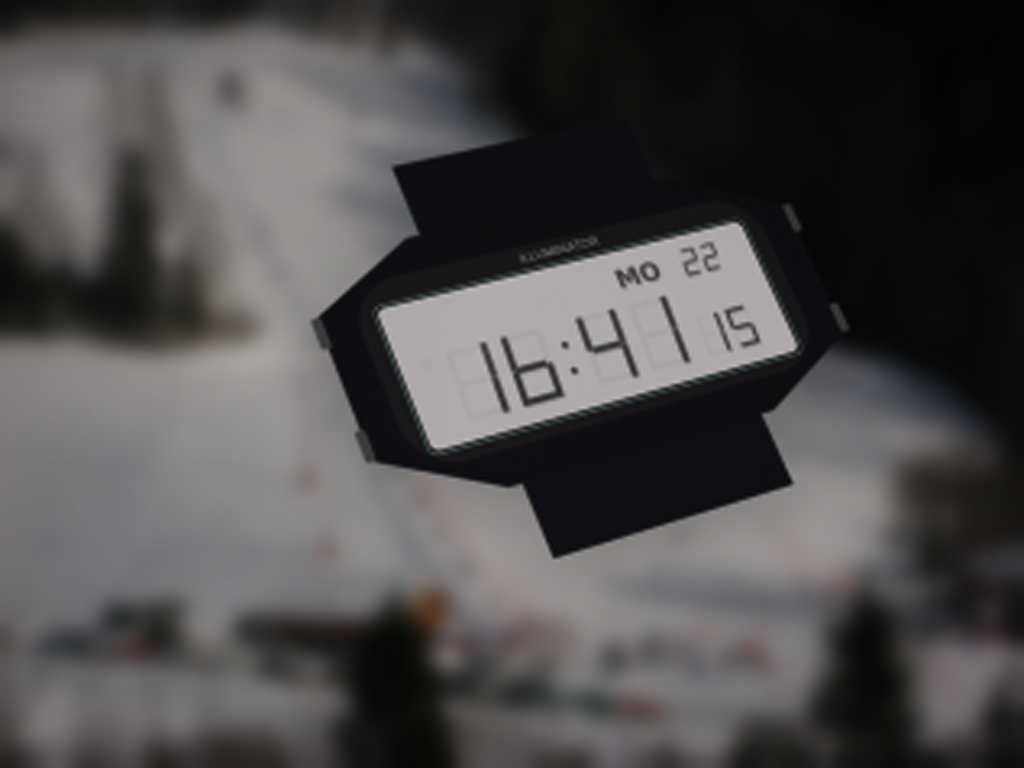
16:41:15
